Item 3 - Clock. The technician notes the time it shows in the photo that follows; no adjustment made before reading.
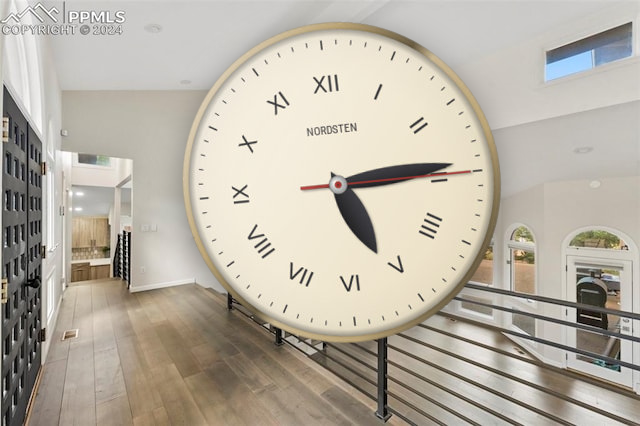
5:14:15
